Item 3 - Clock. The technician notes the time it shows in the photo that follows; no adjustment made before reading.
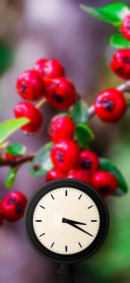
3:20
